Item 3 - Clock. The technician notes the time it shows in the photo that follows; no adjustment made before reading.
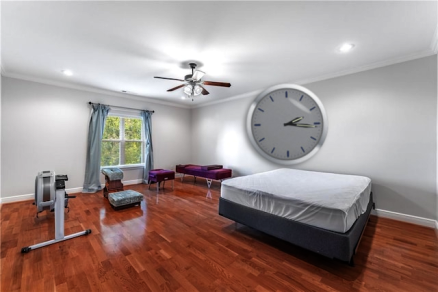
2:16
